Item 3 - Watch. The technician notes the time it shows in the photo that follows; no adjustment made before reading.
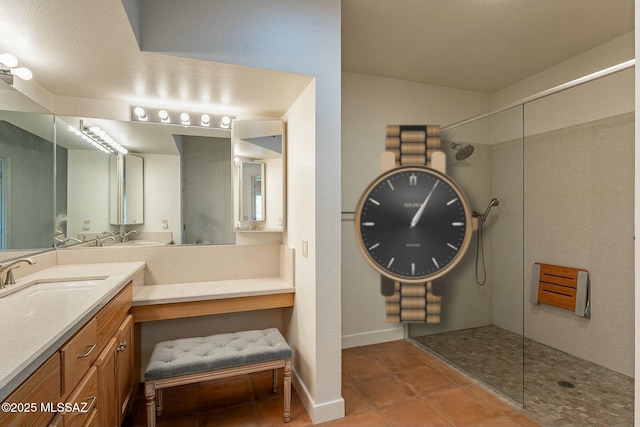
1:05
